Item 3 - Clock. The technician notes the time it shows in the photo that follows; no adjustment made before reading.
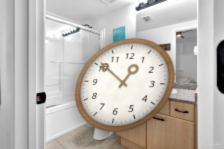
12:51
